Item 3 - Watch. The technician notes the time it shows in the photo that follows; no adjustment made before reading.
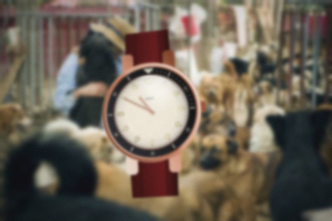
10:50
